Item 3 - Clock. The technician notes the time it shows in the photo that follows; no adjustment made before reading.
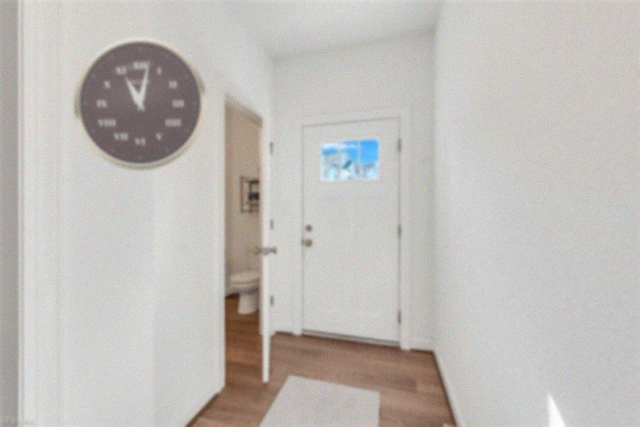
11:02
